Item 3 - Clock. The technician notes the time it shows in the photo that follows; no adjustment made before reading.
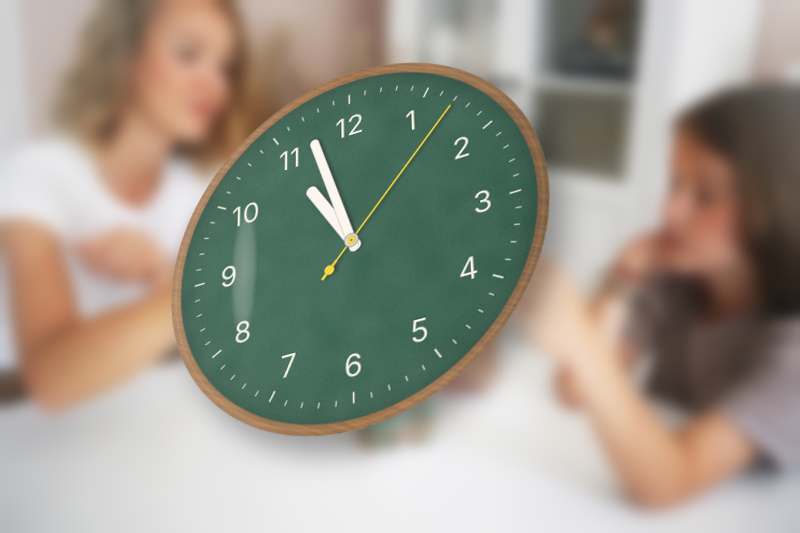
10:57:07
